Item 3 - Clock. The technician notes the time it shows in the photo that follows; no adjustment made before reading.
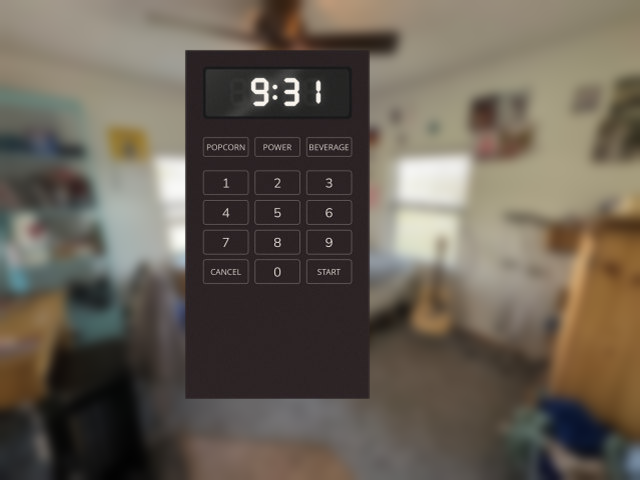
9:31
